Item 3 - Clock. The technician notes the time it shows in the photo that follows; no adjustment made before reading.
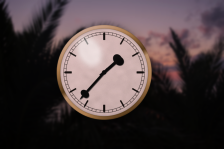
1:37
